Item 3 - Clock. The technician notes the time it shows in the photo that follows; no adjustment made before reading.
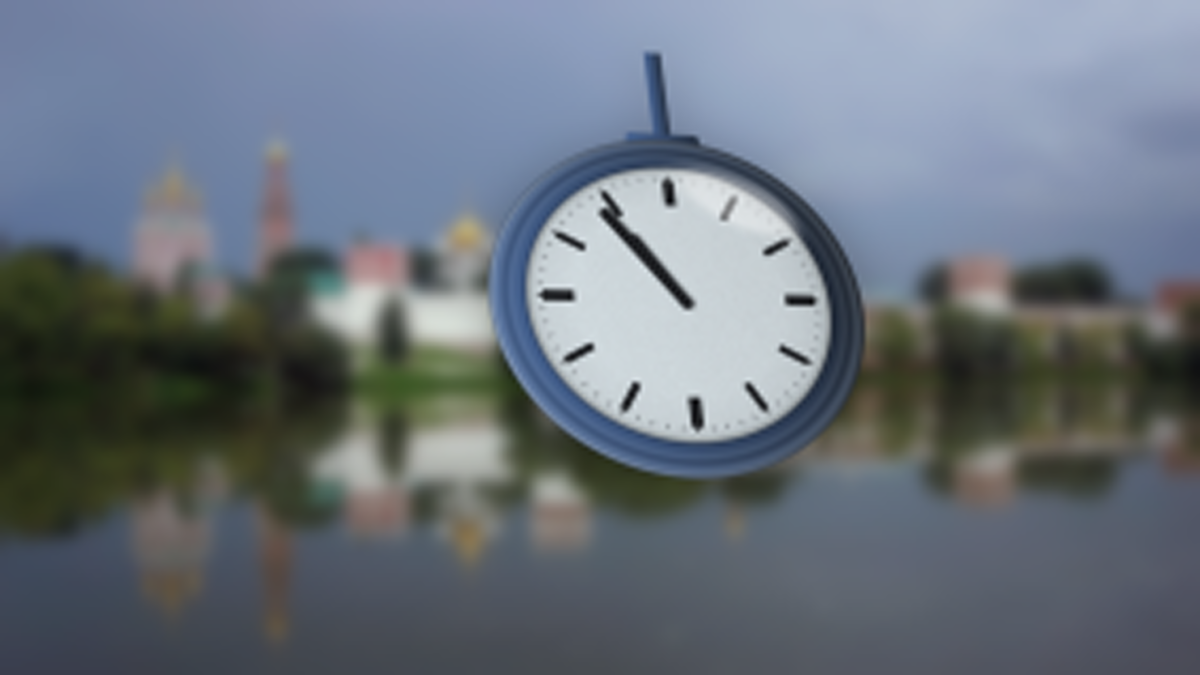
10:54
